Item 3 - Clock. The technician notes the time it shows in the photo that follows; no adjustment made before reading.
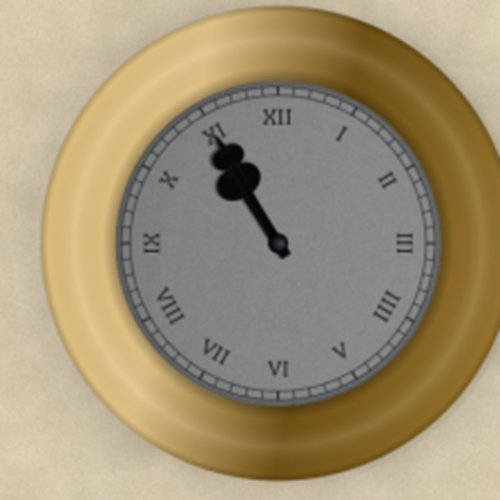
10:55
